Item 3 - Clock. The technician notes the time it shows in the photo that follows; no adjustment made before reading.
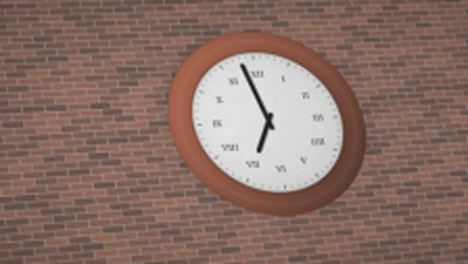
6:58
